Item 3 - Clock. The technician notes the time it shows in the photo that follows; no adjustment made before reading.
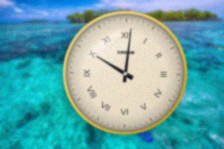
10:01
